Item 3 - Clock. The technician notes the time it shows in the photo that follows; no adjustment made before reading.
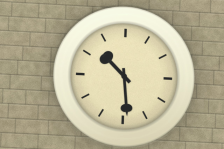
10:29
